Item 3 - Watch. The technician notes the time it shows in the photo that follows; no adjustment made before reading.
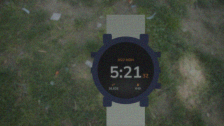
5:21
